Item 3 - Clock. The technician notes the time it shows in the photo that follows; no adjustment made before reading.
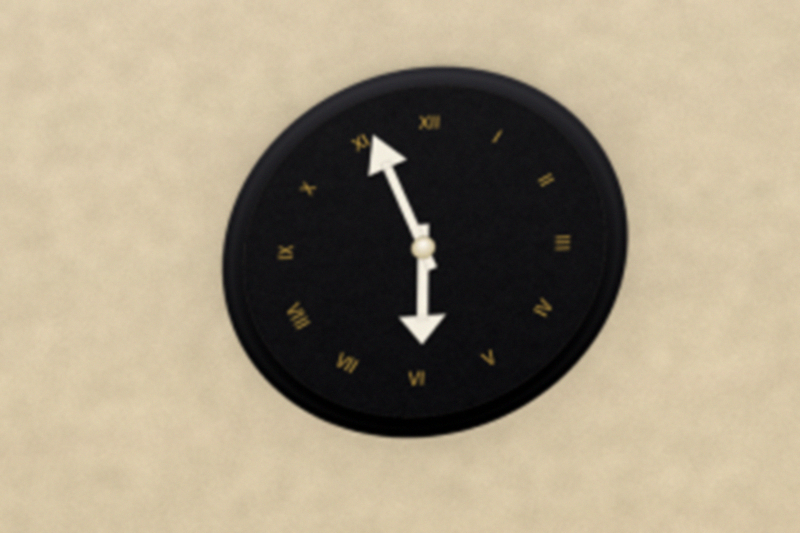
5:56
